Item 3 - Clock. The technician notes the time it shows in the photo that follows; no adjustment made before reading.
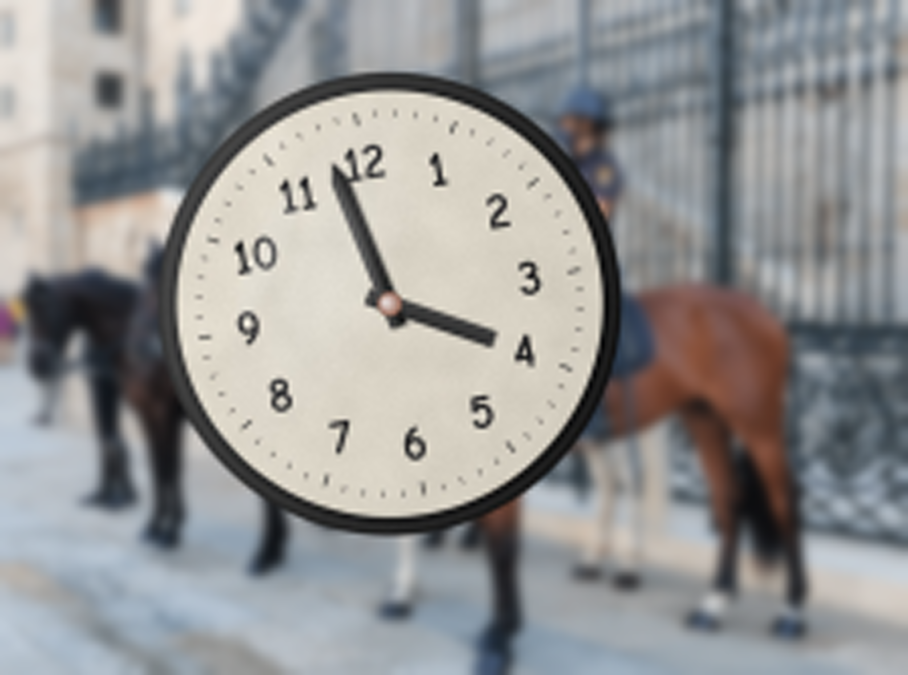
3:58
